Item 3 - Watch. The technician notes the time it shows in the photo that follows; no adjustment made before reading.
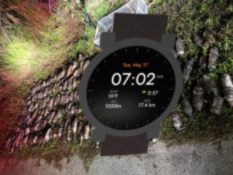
7:02
